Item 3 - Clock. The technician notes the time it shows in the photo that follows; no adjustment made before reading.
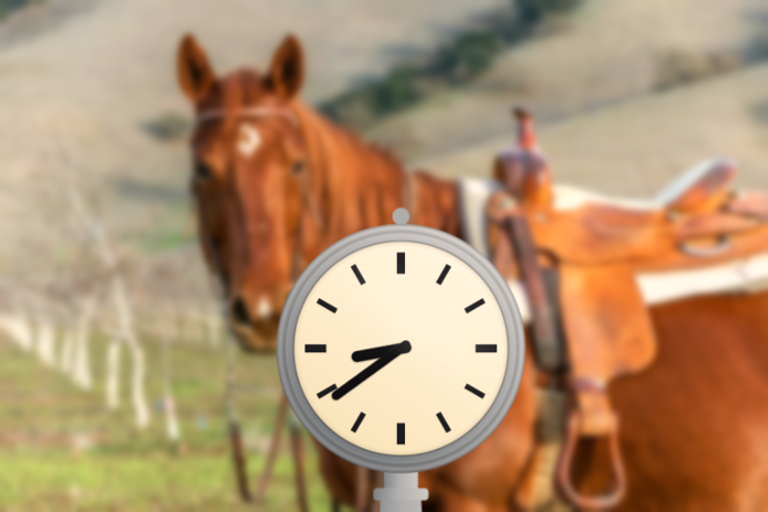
8:39
